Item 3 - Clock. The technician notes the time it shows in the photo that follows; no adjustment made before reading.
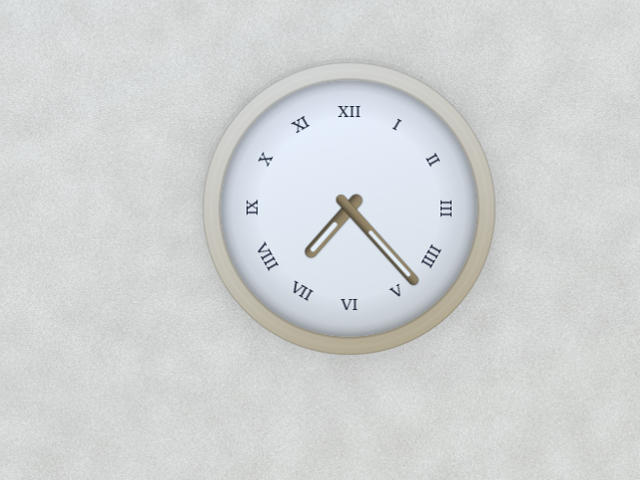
7:23
